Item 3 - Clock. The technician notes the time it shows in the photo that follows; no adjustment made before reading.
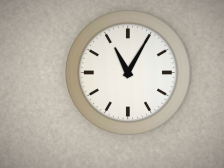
11:05
